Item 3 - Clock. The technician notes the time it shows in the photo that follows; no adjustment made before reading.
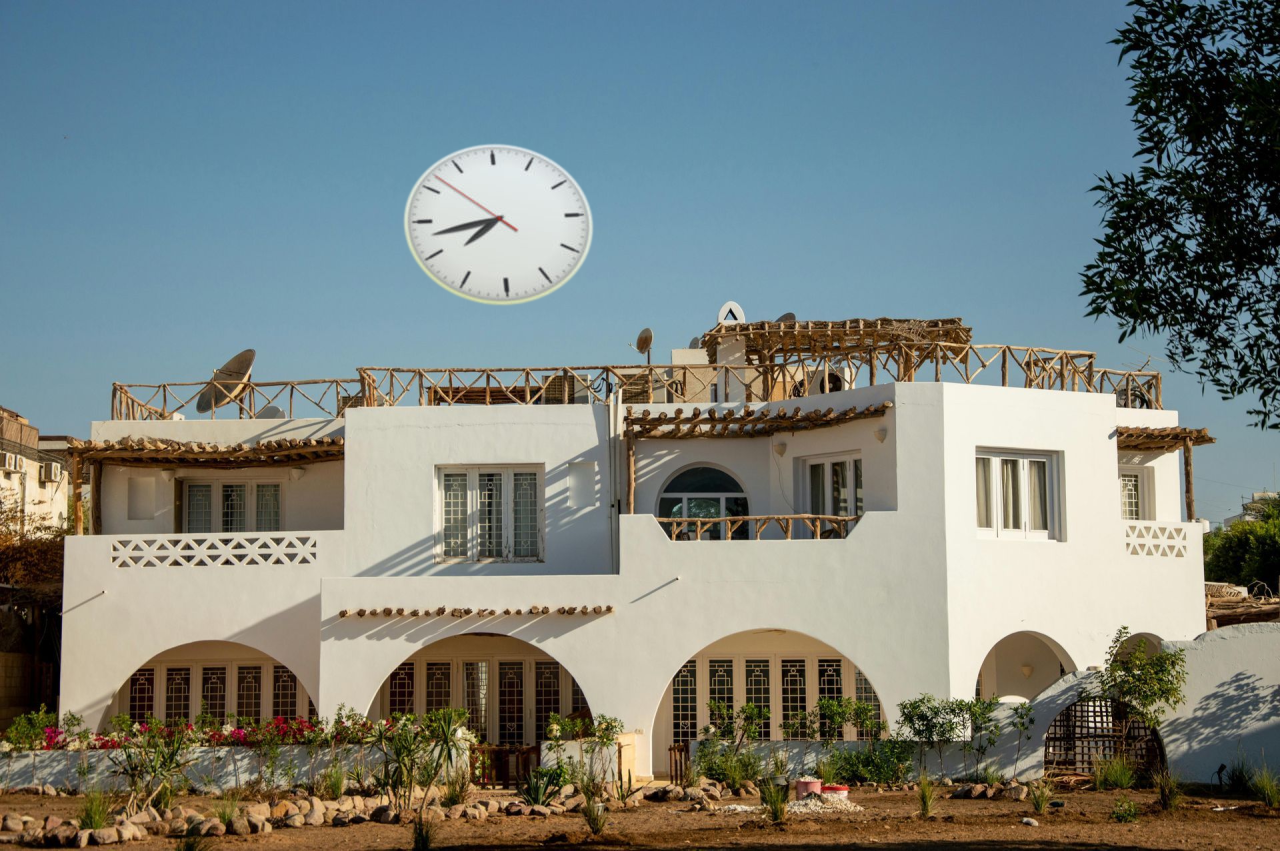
7:42:52
